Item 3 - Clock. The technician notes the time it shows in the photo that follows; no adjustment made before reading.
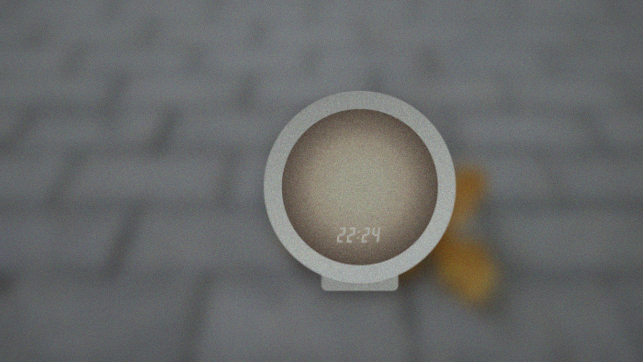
22:24
